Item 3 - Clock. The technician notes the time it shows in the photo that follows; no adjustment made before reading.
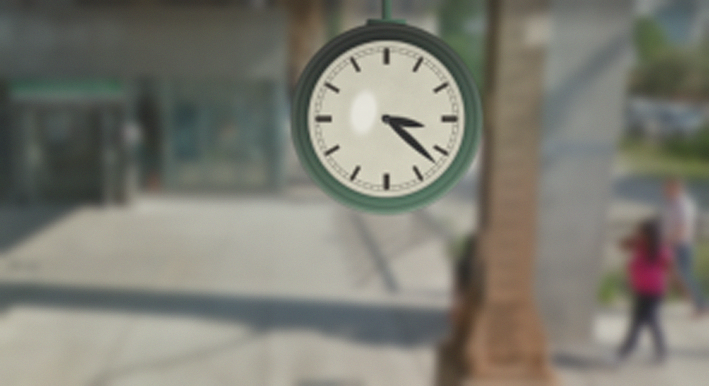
3:22
